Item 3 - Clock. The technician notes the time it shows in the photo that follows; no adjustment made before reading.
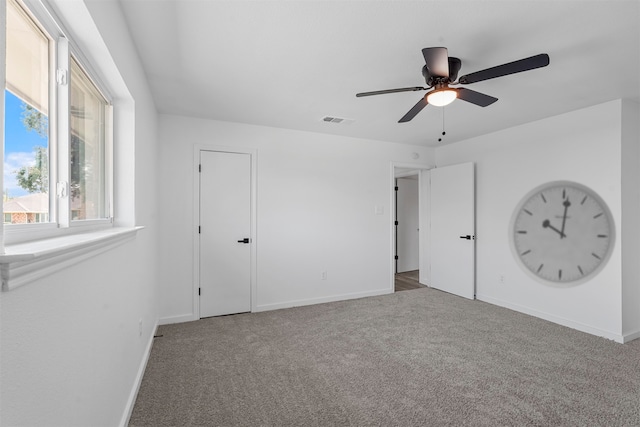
10:01
